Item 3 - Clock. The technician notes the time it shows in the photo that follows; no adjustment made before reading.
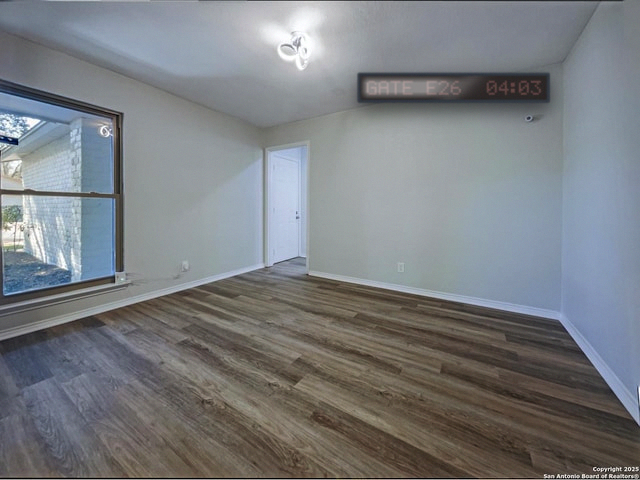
4:03
